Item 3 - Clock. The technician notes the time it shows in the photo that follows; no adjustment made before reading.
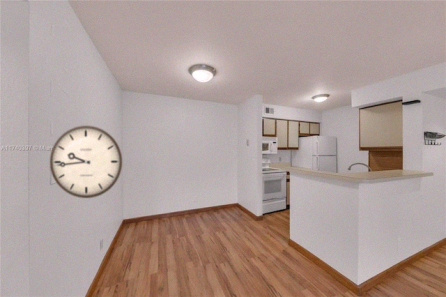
9:44
